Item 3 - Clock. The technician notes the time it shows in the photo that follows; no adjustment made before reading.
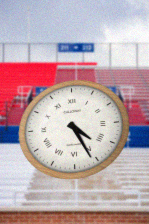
4:26
